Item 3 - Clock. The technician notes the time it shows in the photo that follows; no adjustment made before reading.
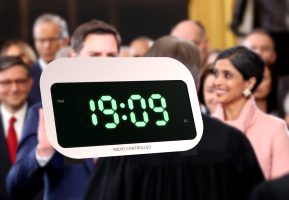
19:09
